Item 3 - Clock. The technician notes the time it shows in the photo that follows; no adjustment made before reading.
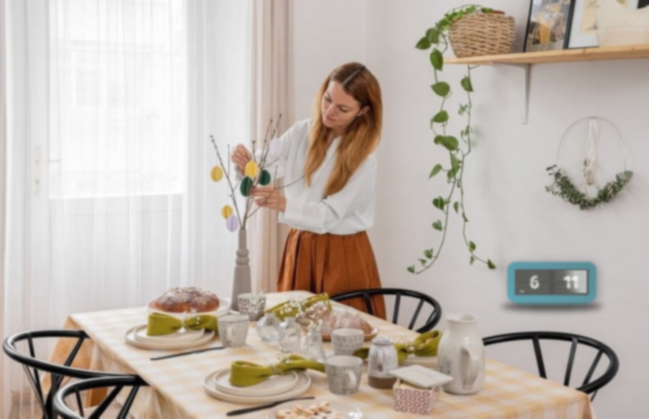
6:11
